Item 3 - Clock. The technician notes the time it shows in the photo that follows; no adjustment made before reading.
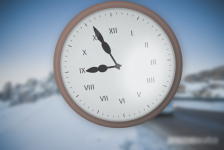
8:56
